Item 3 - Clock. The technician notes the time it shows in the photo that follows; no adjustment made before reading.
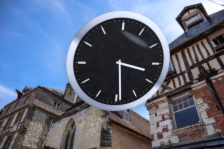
3:29
